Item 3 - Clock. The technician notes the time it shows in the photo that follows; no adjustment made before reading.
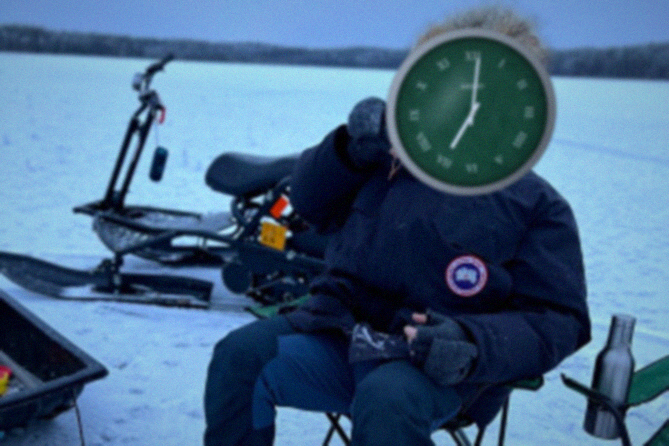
7:01
